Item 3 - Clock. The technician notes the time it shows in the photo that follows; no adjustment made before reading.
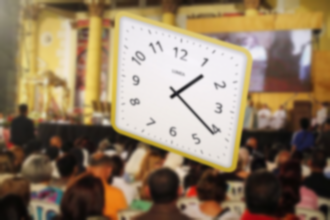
1:21
